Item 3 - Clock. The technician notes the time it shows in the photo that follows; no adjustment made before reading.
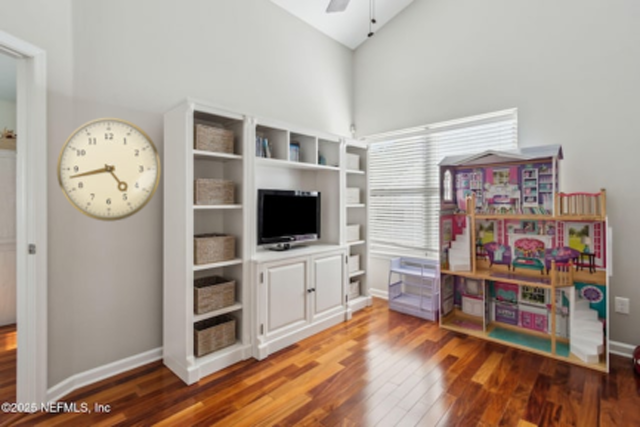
4:43
